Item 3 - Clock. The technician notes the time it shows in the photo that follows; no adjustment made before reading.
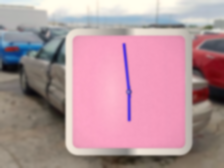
5:59
